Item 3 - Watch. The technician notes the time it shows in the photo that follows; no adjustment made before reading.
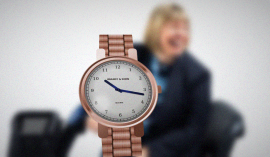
10:17
